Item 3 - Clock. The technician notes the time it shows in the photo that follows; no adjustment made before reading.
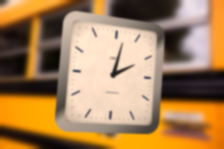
2:02
